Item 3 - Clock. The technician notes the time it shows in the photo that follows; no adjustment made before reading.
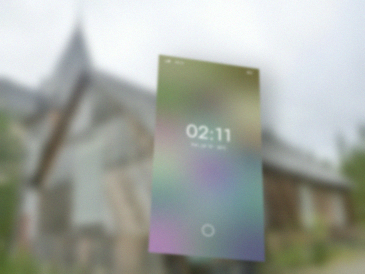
2:11
